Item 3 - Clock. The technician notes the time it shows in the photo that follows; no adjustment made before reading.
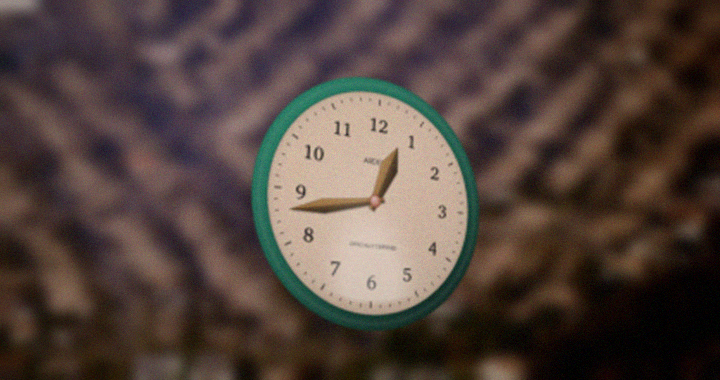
12:43
